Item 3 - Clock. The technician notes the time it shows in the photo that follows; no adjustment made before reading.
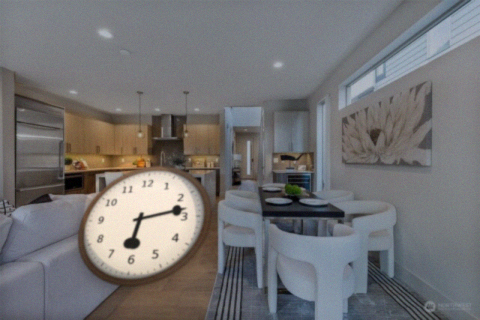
6:13
